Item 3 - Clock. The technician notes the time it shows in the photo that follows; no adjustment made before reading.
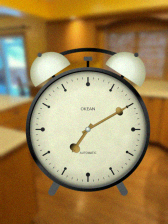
7:10
